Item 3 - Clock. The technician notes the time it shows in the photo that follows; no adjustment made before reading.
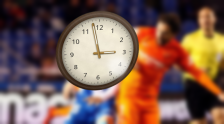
2:58
